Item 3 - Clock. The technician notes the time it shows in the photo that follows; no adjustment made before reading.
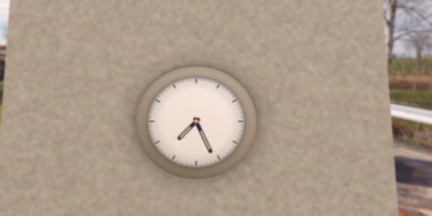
7:26
